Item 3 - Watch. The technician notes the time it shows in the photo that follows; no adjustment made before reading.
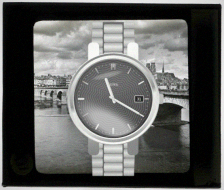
11:20
